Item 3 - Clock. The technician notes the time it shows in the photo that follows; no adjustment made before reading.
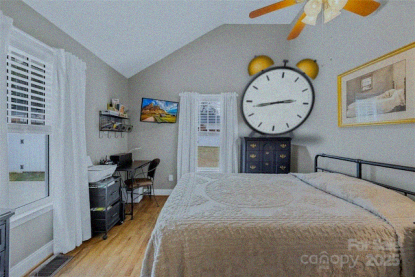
2:43
